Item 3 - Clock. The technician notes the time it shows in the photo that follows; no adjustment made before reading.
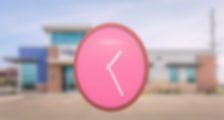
1:25
